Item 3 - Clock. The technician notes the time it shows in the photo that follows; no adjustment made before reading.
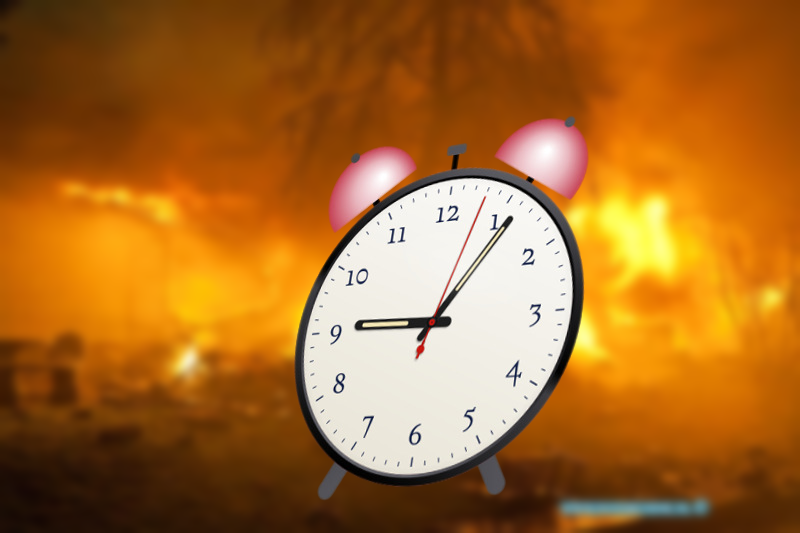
9:06:03
